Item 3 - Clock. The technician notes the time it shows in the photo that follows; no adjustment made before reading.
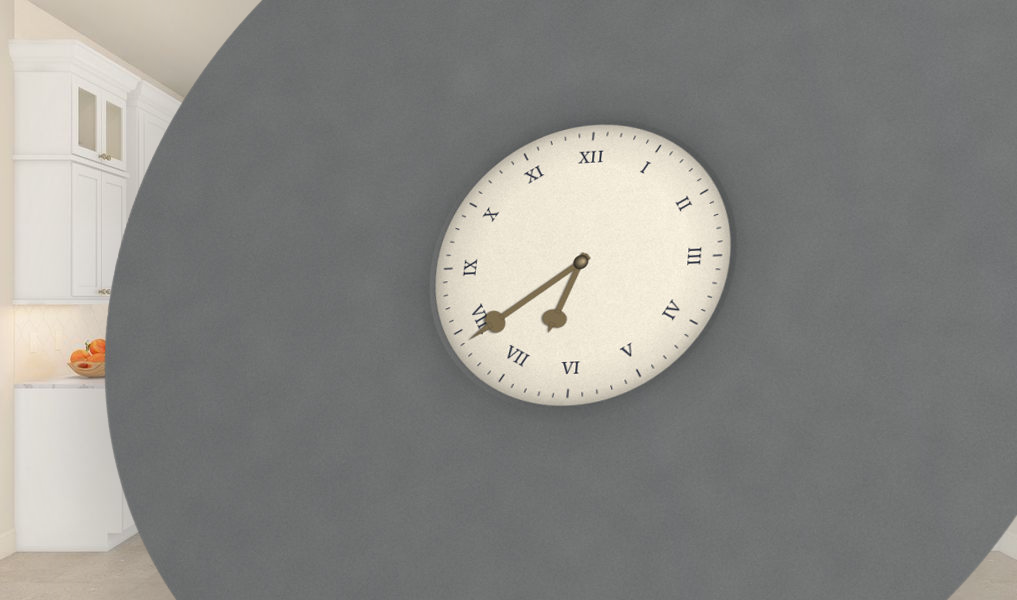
6:39
